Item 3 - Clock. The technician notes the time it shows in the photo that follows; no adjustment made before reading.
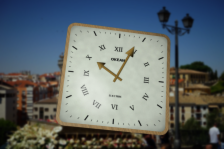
10:04
